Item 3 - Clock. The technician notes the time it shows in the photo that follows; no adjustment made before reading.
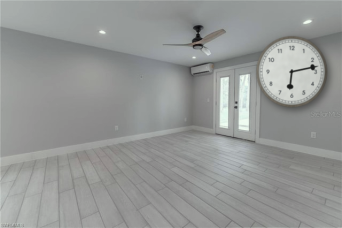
6:13
